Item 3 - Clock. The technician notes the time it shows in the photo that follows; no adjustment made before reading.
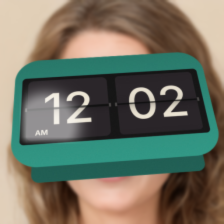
12:02
